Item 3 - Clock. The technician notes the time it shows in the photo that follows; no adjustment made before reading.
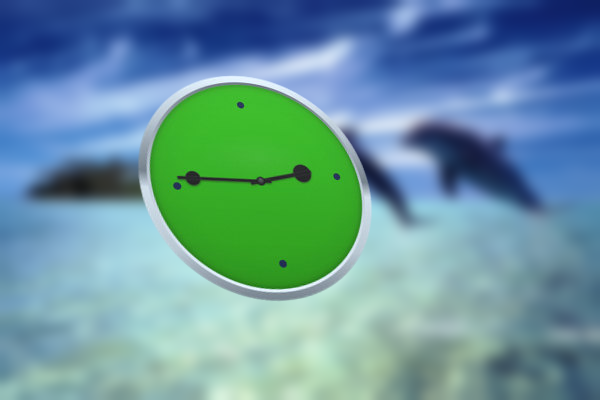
2:46
